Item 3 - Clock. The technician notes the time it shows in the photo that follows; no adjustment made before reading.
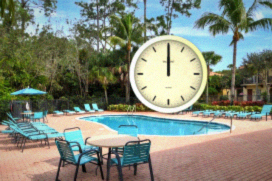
12:00
